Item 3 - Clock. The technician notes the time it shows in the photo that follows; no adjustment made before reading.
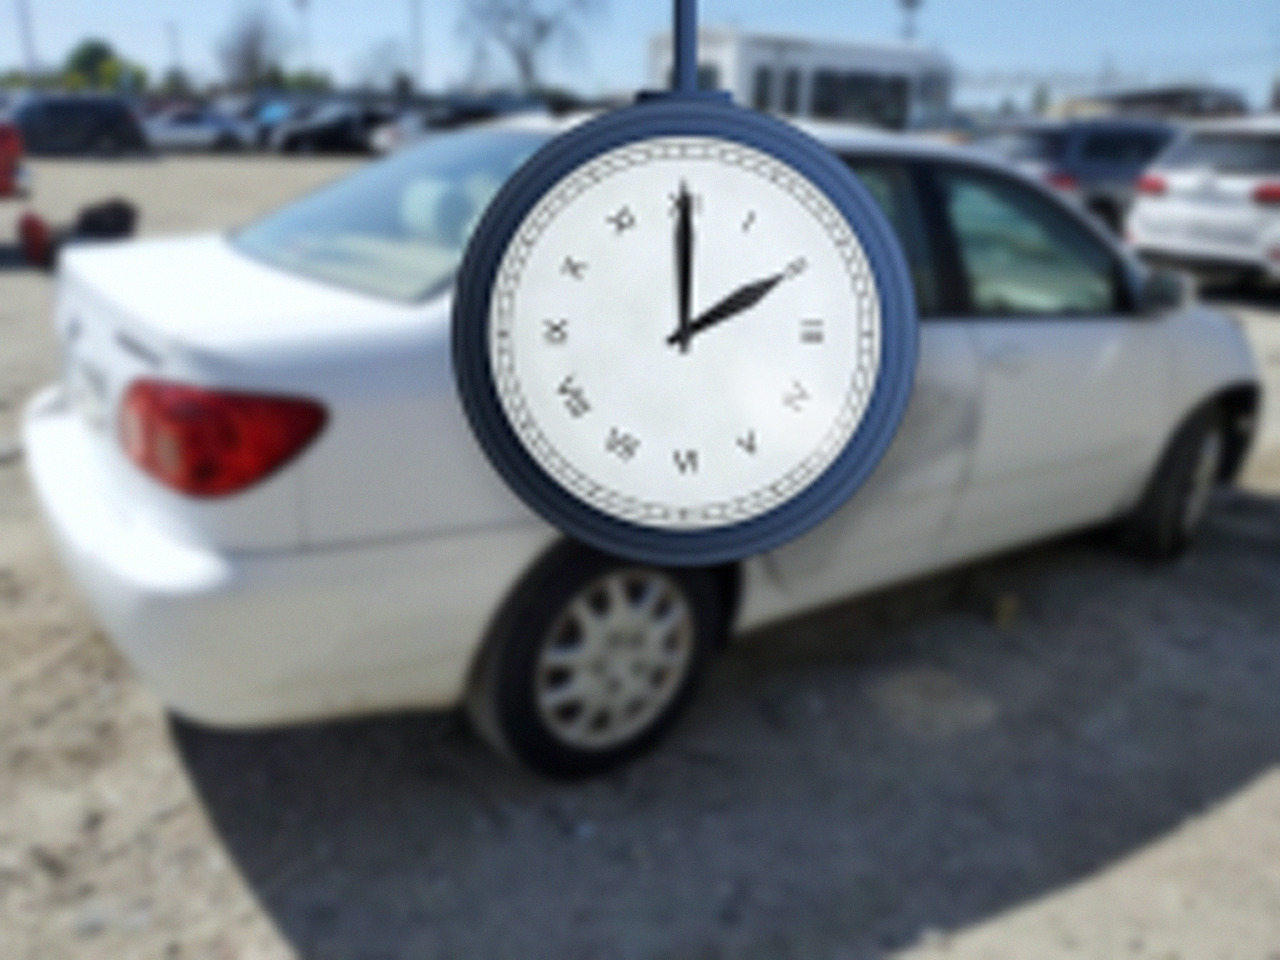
2:00
